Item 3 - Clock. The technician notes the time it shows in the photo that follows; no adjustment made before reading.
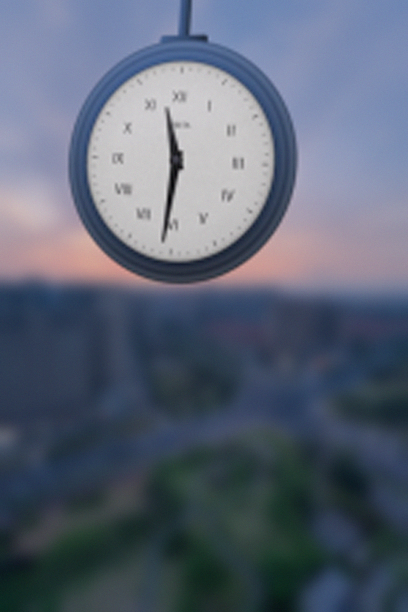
11:31
